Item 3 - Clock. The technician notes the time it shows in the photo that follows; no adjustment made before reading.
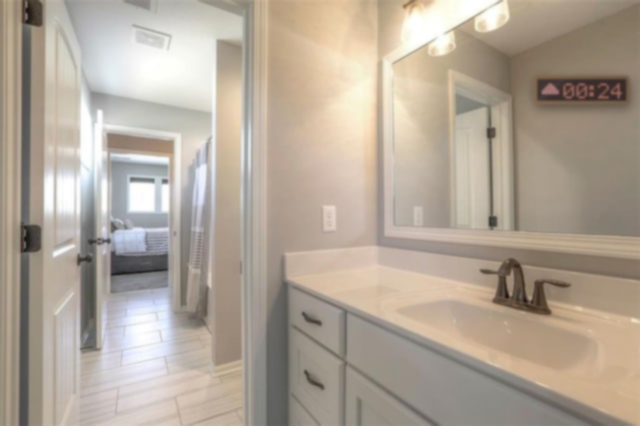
0:24
